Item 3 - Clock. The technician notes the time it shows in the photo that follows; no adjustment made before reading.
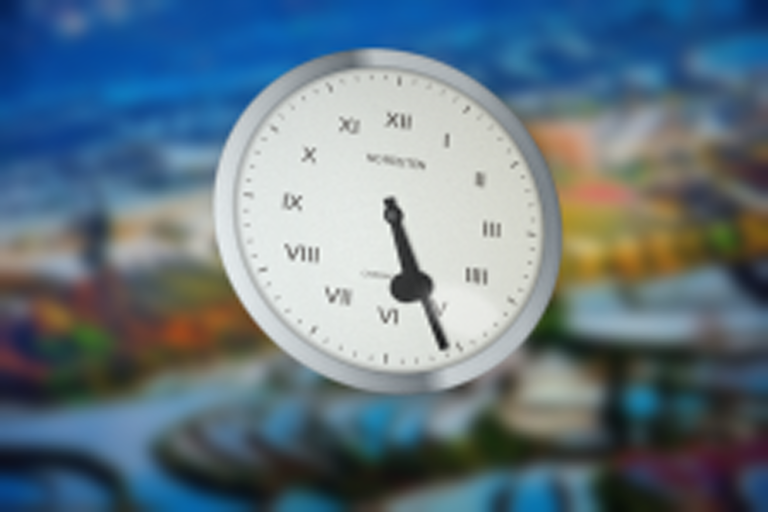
5:26
